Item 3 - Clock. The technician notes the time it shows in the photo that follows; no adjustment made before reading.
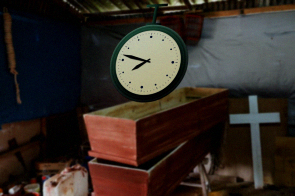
7:47
